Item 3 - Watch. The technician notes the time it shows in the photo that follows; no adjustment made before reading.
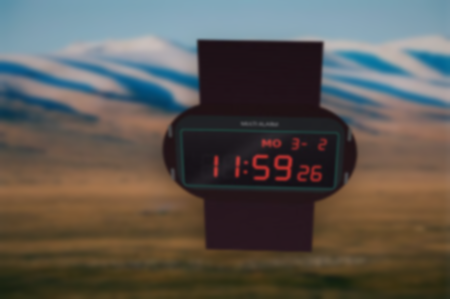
11:59:26
